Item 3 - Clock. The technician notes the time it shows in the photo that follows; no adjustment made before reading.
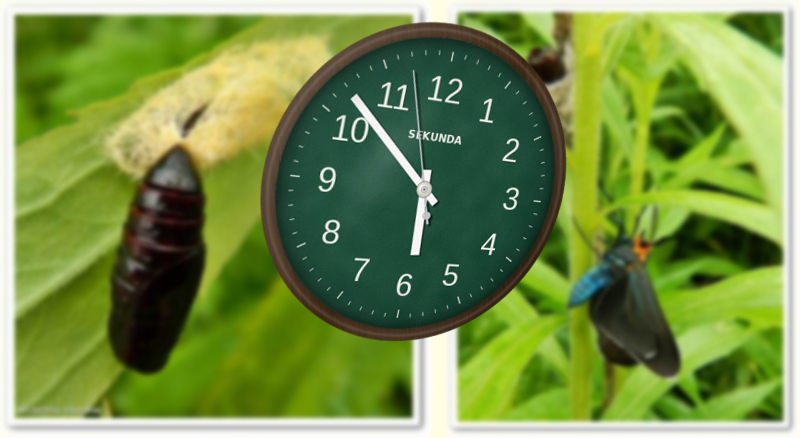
5:51:57
